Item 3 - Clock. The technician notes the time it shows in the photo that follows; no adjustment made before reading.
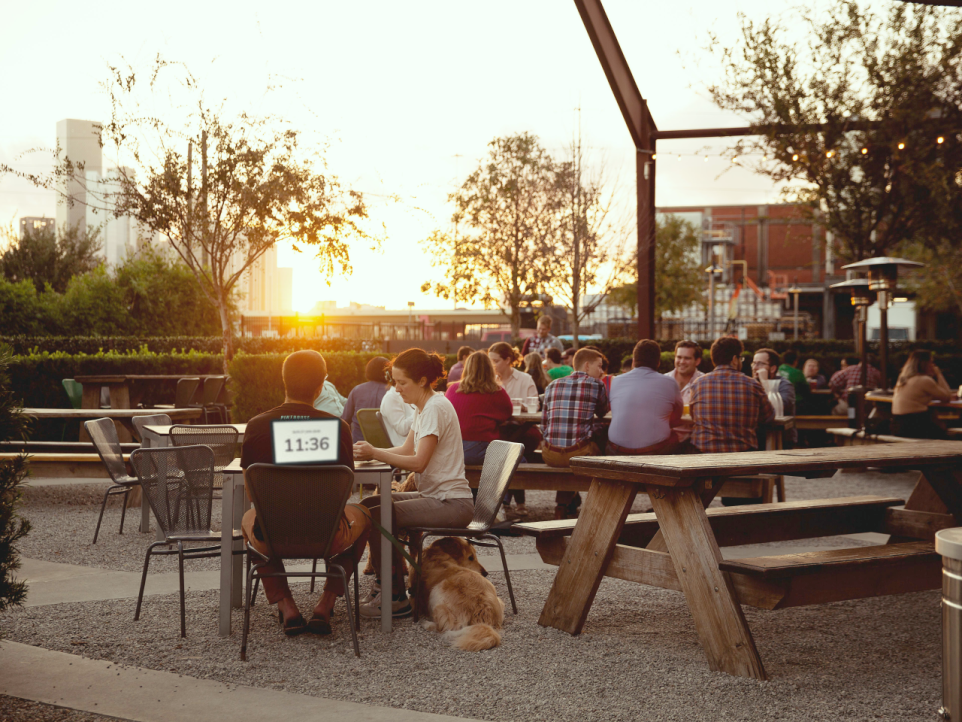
11:36
